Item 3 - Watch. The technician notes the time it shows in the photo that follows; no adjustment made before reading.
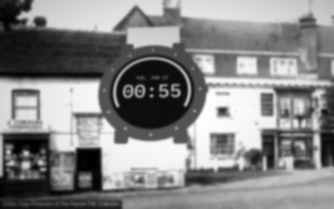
0:55
